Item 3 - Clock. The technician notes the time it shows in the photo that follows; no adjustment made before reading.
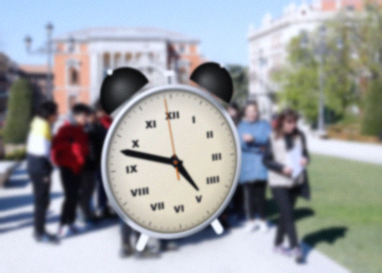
4:47:59
